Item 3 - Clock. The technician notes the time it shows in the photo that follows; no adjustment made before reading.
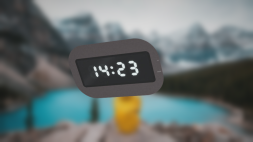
14:23
